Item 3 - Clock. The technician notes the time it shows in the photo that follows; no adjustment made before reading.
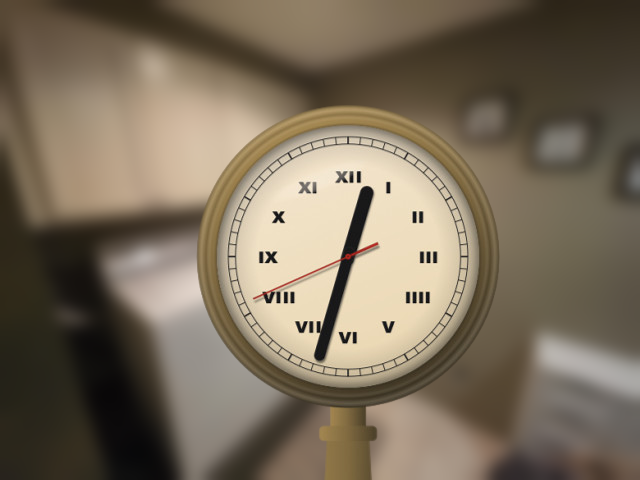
12:32:41
